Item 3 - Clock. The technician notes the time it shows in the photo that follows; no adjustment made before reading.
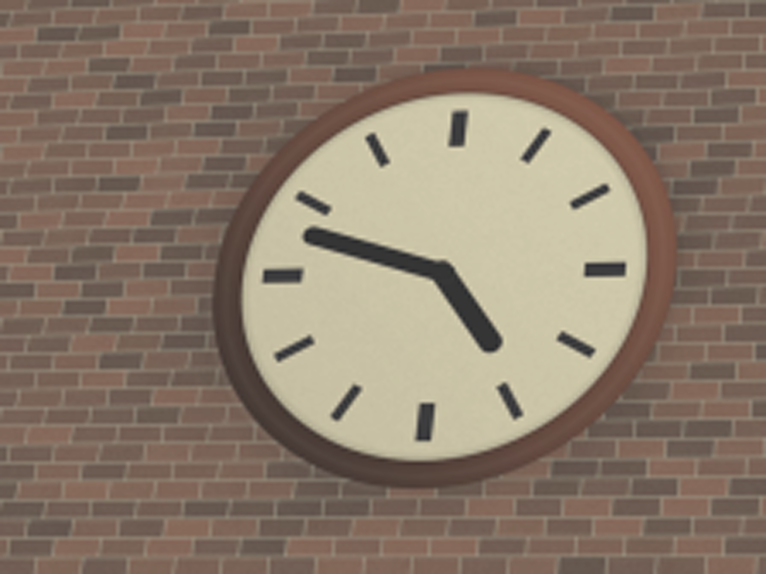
4:48
